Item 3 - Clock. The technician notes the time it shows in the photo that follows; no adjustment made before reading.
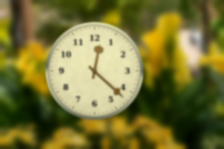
12:22
